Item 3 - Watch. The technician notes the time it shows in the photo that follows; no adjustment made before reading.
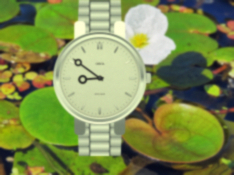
8:51
